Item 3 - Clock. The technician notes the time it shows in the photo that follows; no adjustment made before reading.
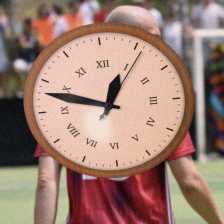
12:48:06
